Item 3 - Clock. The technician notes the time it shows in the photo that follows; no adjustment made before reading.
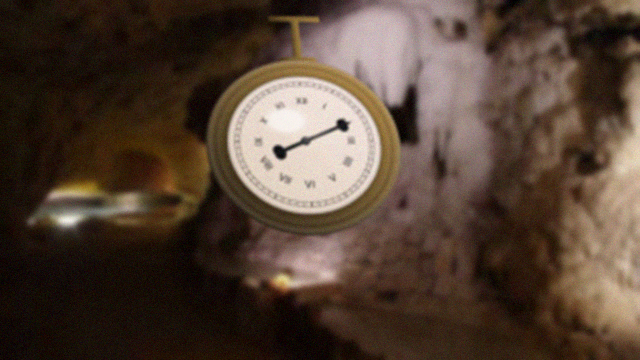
8:11
